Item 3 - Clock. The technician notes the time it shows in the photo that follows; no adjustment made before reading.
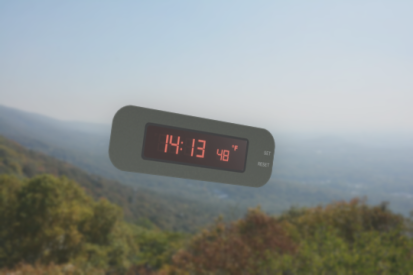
14:13
